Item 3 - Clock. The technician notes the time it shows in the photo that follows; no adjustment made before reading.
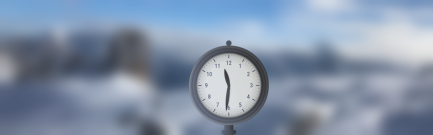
11:31
